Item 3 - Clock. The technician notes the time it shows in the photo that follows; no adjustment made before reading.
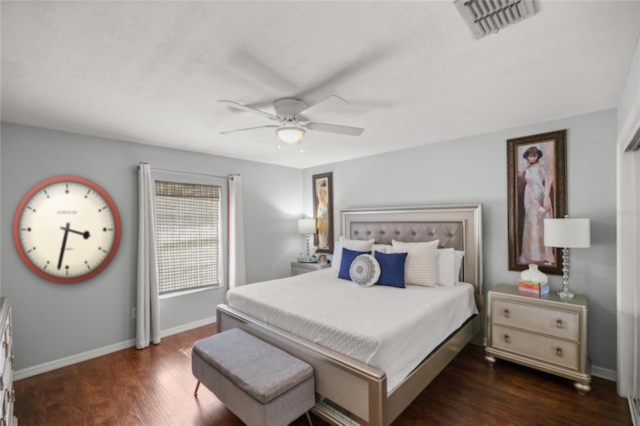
3:32
